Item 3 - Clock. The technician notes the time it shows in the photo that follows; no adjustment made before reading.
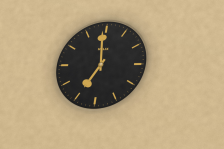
6:59
